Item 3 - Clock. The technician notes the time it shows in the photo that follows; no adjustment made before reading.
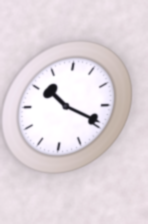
10:19
